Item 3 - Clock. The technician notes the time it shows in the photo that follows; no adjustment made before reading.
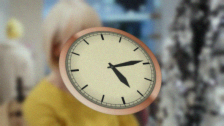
5:14
